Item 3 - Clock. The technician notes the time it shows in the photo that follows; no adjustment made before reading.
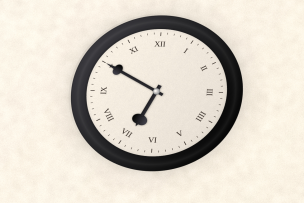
6:50
